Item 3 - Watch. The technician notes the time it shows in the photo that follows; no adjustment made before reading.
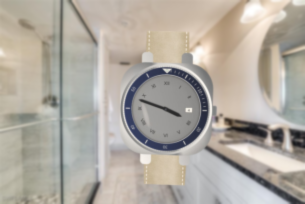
3:48
